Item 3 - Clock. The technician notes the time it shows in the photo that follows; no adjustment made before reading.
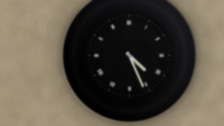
4:26
